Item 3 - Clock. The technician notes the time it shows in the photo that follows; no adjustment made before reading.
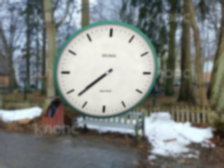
7:38
